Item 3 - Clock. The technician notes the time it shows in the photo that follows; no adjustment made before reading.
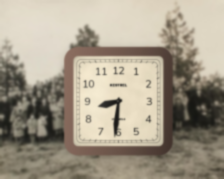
8:31
